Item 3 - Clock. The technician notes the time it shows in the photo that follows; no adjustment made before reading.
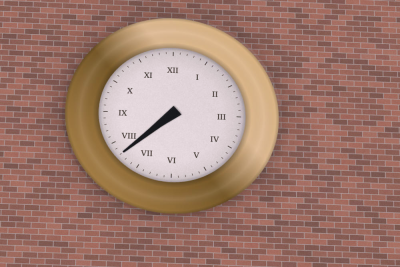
7:38
